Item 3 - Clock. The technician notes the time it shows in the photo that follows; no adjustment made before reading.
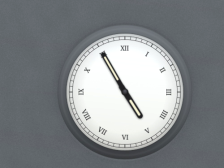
4:55
